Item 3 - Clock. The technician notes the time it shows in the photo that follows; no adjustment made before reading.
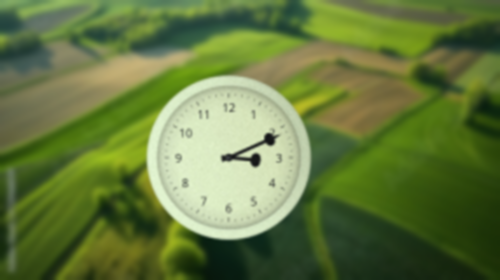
3:11
